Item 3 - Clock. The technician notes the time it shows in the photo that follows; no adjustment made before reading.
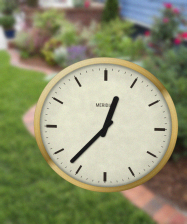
12:37
